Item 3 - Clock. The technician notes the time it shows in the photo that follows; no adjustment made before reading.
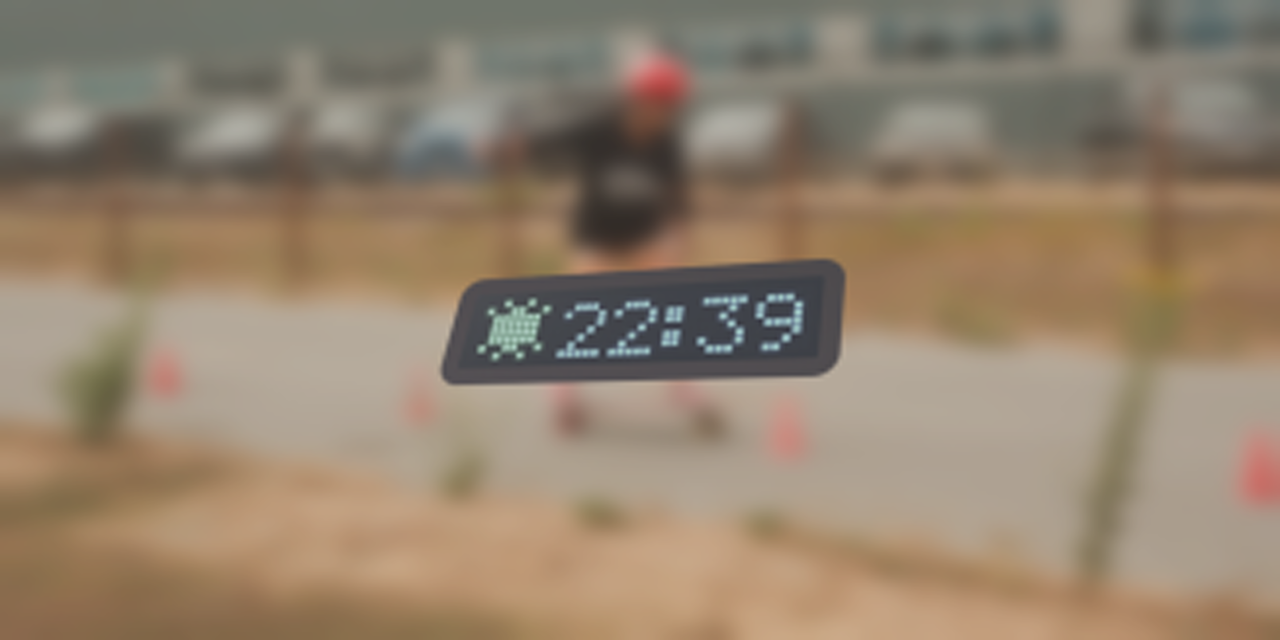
22:39
